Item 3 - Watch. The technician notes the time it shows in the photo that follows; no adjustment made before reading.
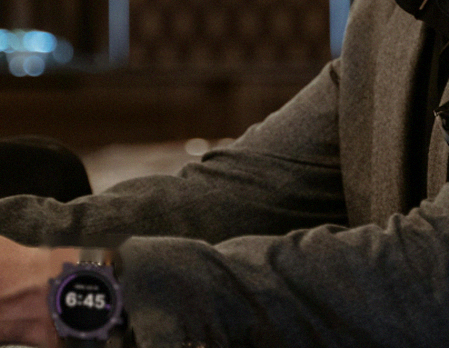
6:45
